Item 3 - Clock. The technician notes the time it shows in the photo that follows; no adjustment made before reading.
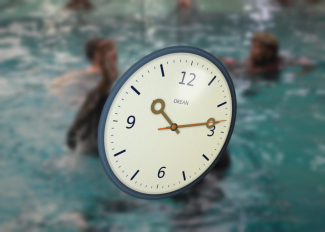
10:13:13
